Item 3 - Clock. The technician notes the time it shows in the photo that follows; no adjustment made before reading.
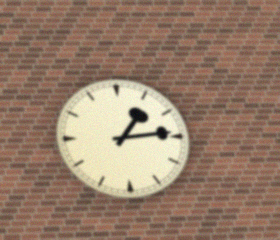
1:14
